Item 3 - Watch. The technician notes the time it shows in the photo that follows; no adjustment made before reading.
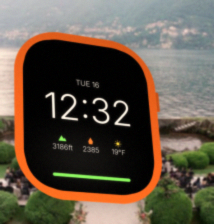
12:32
